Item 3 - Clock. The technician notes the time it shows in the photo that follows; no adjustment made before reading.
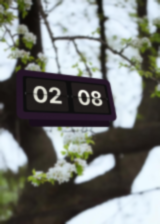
2:08
